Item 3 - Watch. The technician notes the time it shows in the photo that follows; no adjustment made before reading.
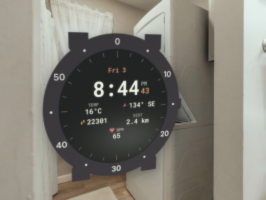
8:44
